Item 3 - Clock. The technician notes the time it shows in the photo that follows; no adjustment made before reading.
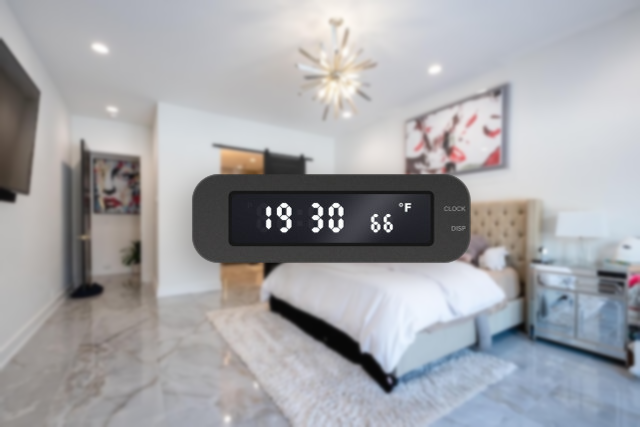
19:30
